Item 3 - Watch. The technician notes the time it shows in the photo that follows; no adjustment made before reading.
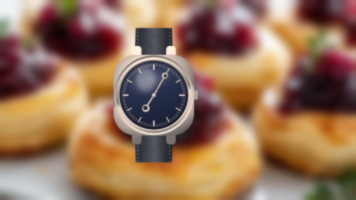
7:05
